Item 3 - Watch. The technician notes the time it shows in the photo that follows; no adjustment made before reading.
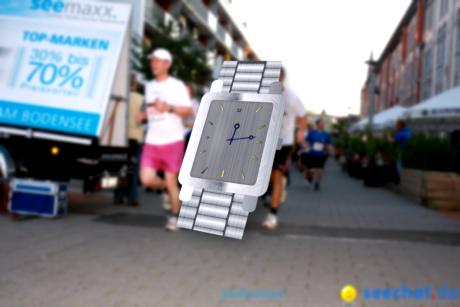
12:13
